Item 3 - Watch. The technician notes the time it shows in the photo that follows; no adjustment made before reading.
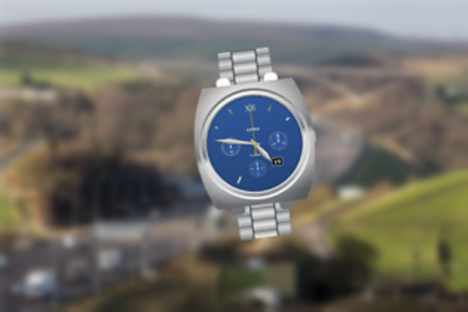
4:47
